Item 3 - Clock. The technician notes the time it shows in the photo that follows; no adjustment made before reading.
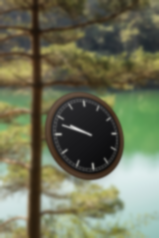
9:48
